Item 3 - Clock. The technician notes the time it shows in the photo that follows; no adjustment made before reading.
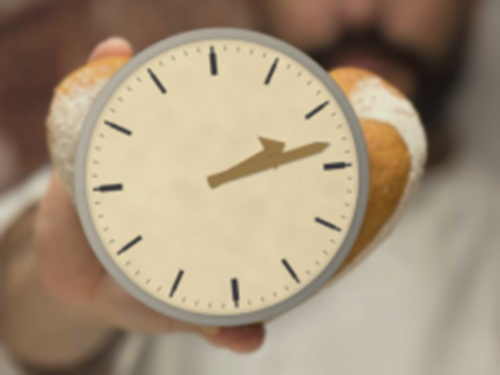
2:13
